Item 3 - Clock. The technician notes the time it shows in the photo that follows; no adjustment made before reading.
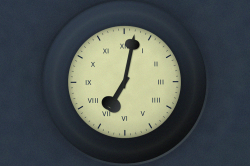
7:02
